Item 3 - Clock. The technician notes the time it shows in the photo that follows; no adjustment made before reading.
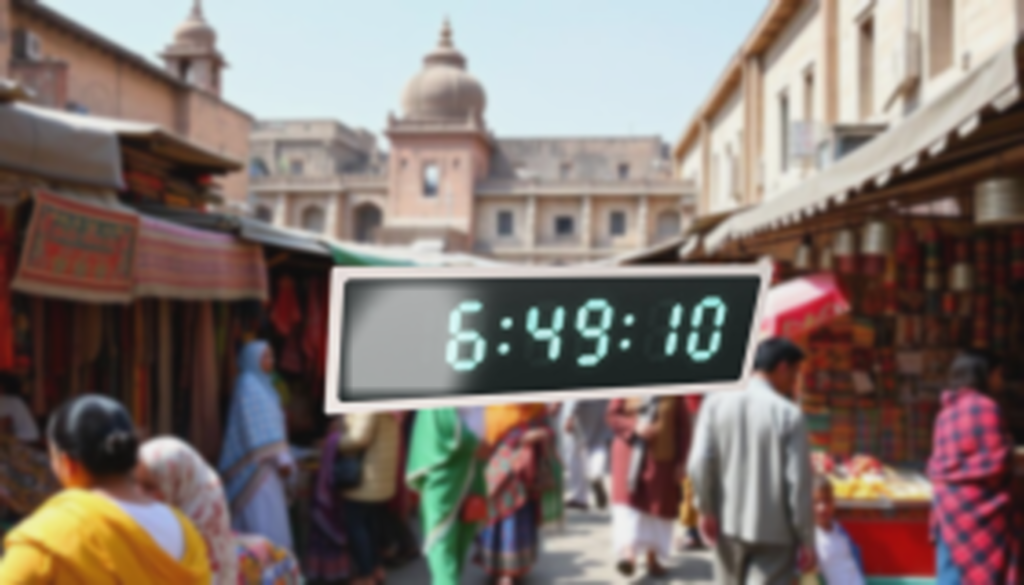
6:49:10
